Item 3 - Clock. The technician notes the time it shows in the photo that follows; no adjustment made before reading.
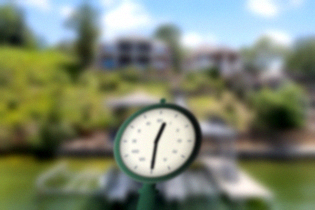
12:30
